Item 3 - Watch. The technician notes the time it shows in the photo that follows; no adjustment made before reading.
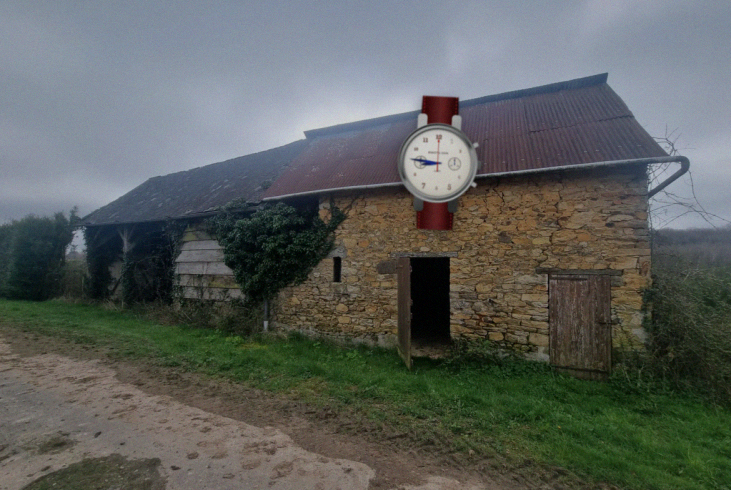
8:46
